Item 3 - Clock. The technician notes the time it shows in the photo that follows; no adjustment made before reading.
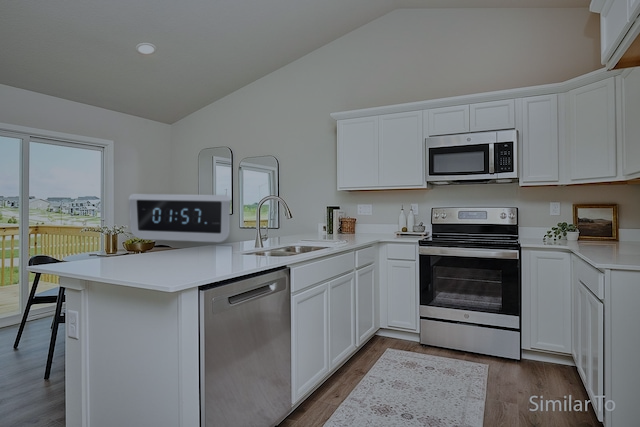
1:57
